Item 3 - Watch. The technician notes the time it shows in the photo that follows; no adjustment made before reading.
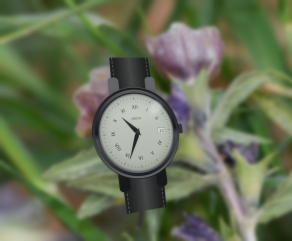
10:34
